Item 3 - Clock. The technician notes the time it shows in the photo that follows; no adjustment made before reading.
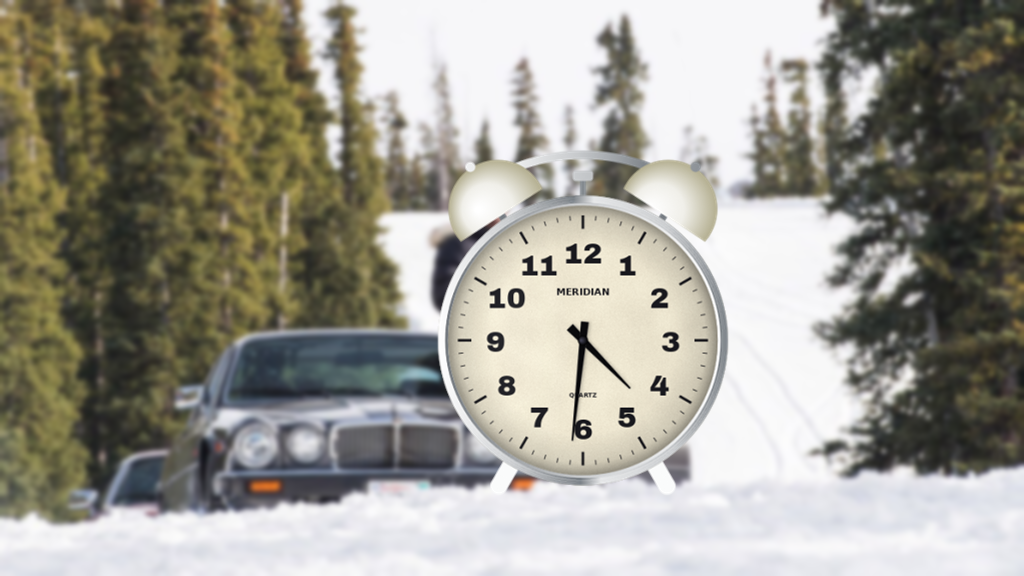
4:31
